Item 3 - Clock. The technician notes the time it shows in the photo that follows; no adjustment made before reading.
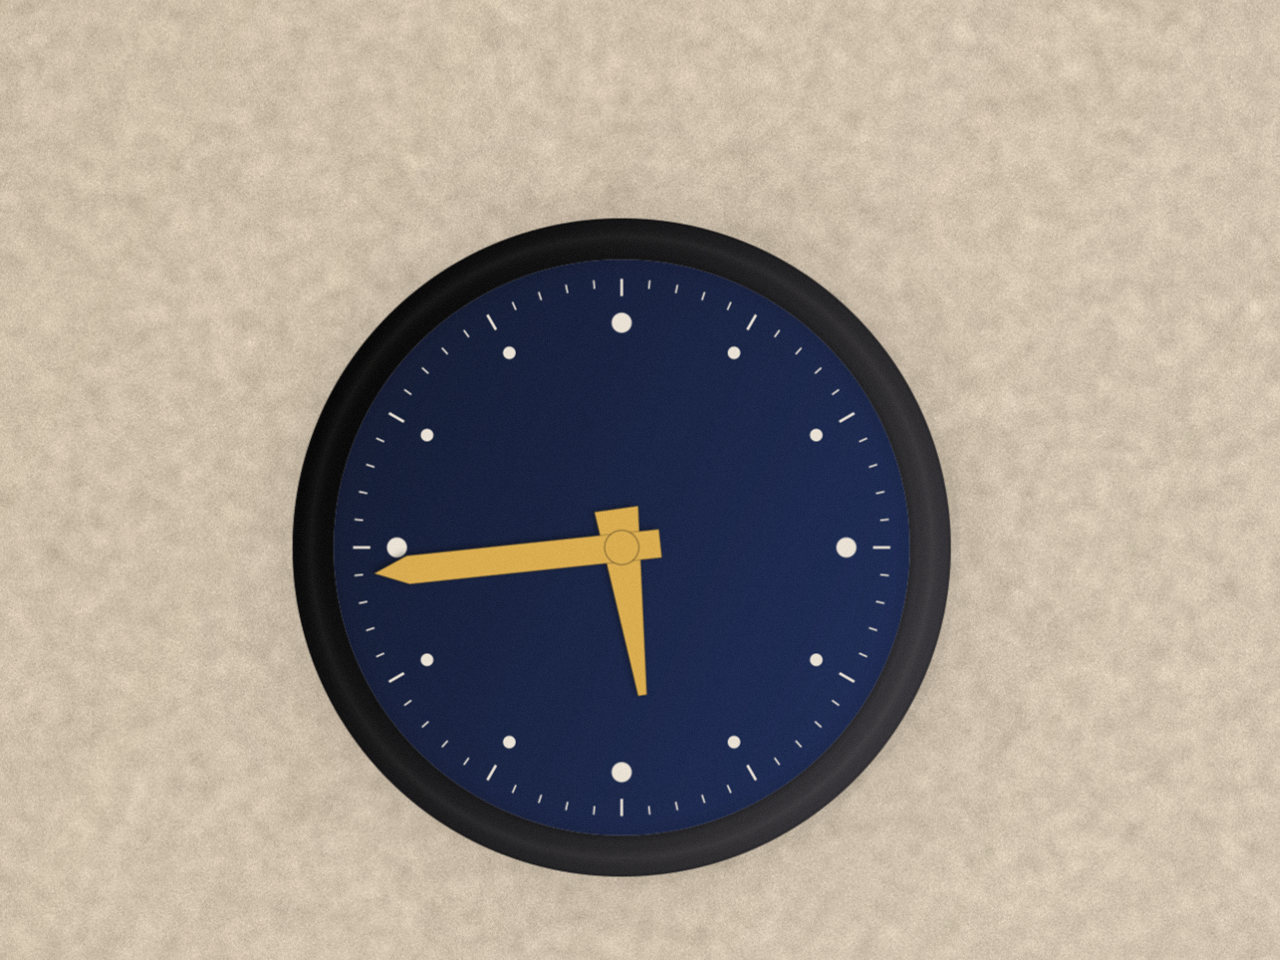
5:44
